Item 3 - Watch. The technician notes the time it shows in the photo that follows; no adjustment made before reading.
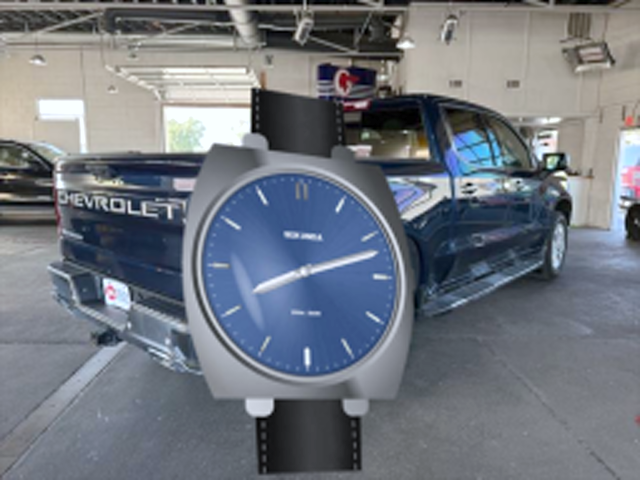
8:12
